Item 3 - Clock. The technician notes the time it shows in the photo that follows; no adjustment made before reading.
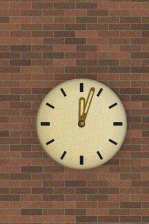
12:03
